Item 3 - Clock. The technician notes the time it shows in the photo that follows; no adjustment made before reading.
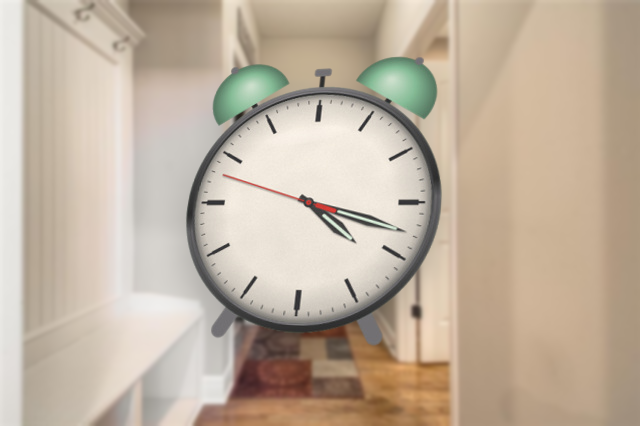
4:17:48
